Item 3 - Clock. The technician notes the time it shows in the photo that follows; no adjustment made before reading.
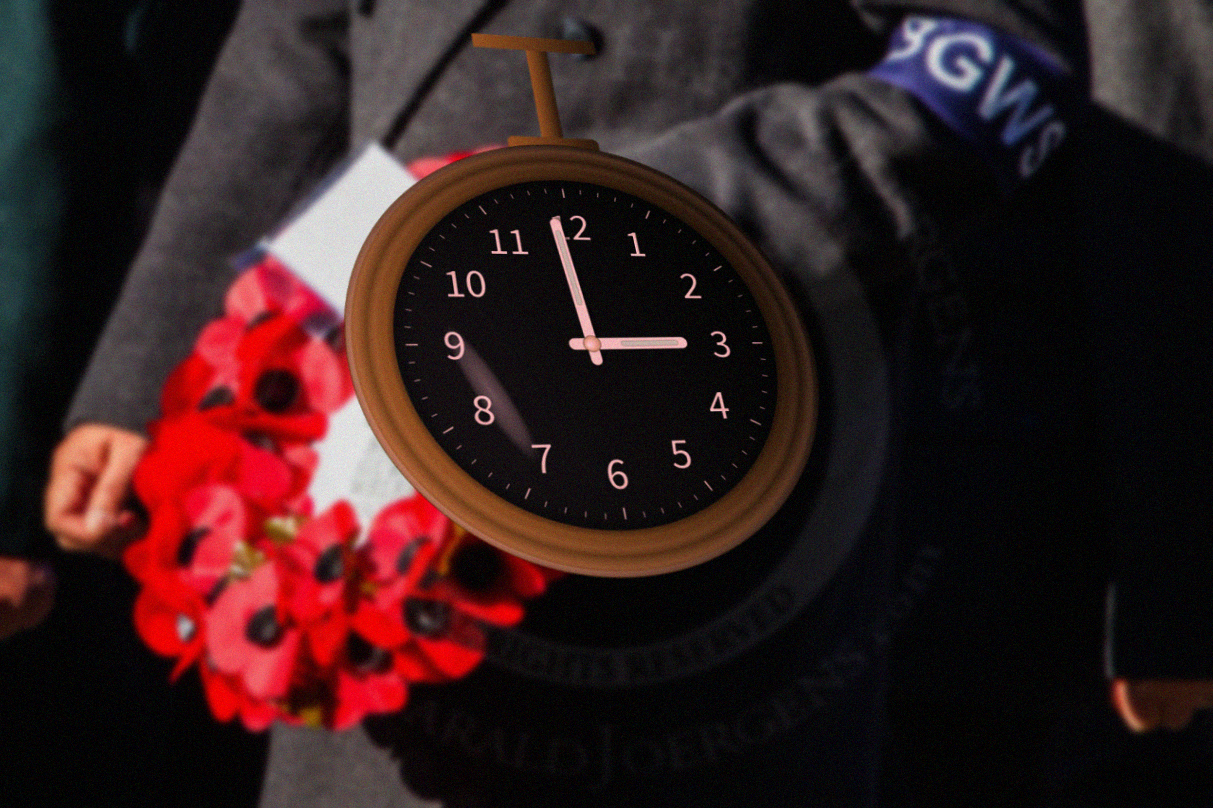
2:59
